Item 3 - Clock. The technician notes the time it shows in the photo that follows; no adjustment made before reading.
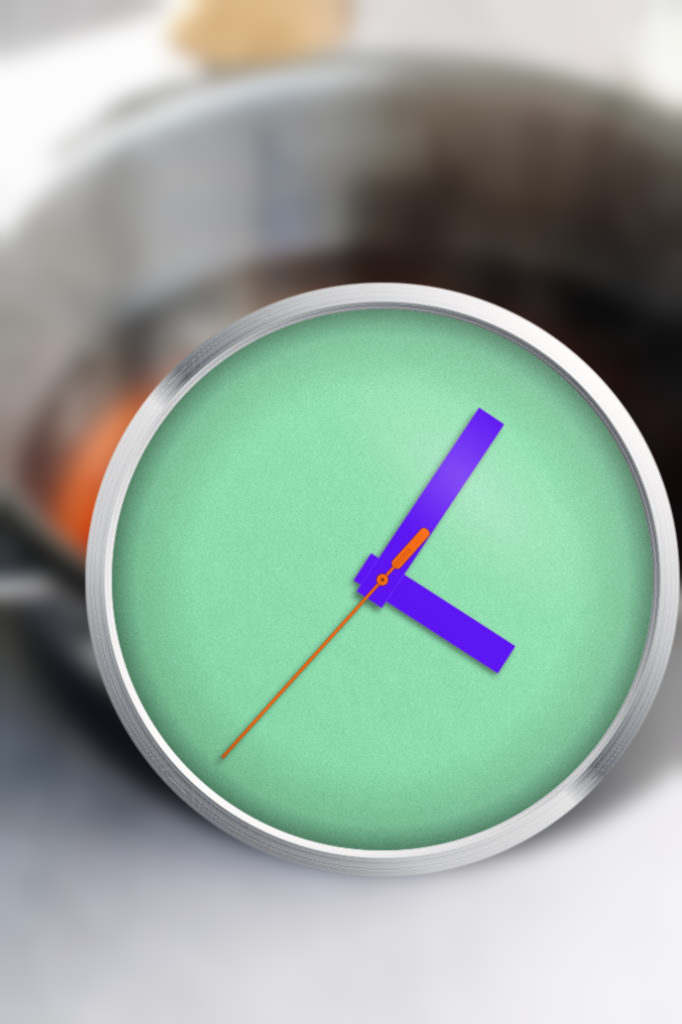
4:05:37
